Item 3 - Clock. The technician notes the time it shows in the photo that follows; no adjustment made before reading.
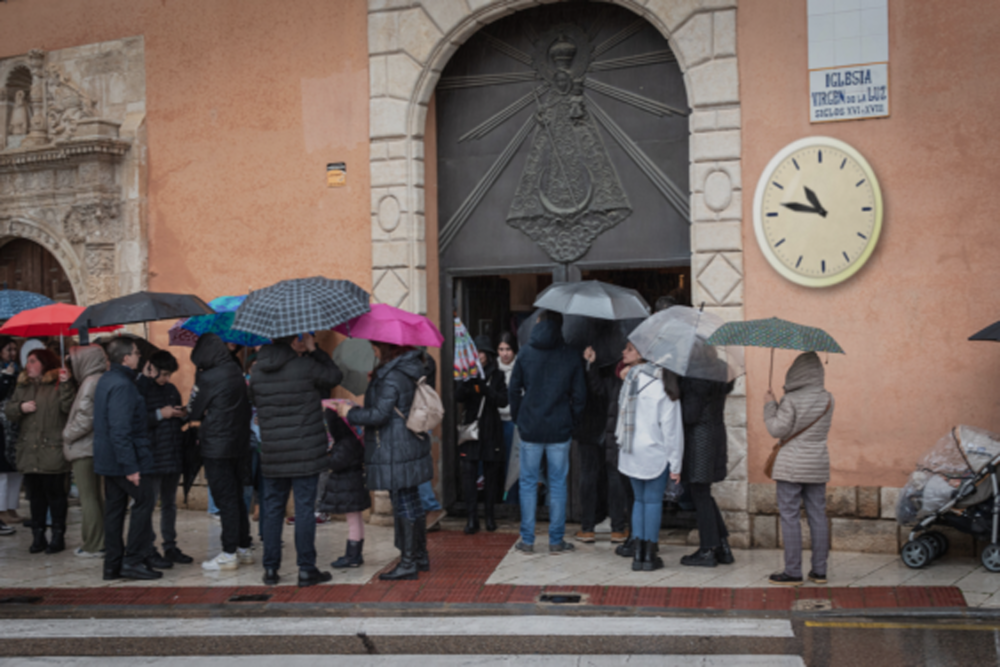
10:47
